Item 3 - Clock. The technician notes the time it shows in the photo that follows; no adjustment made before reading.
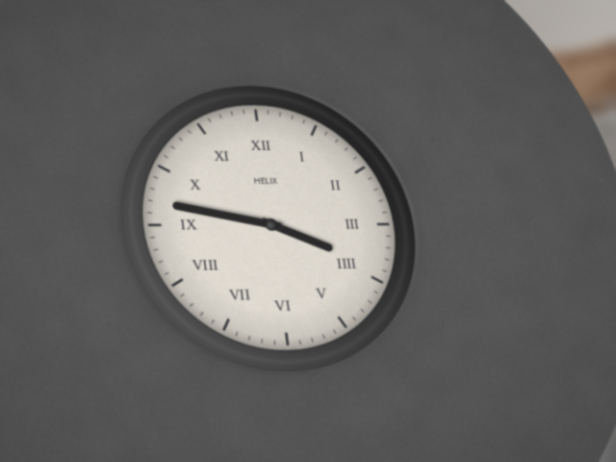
3:47
